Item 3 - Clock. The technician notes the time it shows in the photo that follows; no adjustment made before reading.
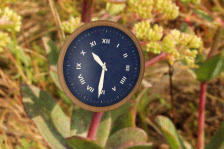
10:31
